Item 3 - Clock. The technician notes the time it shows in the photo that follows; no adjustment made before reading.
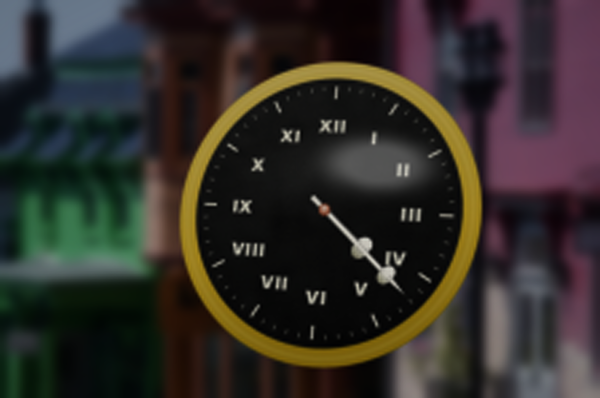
4:22
